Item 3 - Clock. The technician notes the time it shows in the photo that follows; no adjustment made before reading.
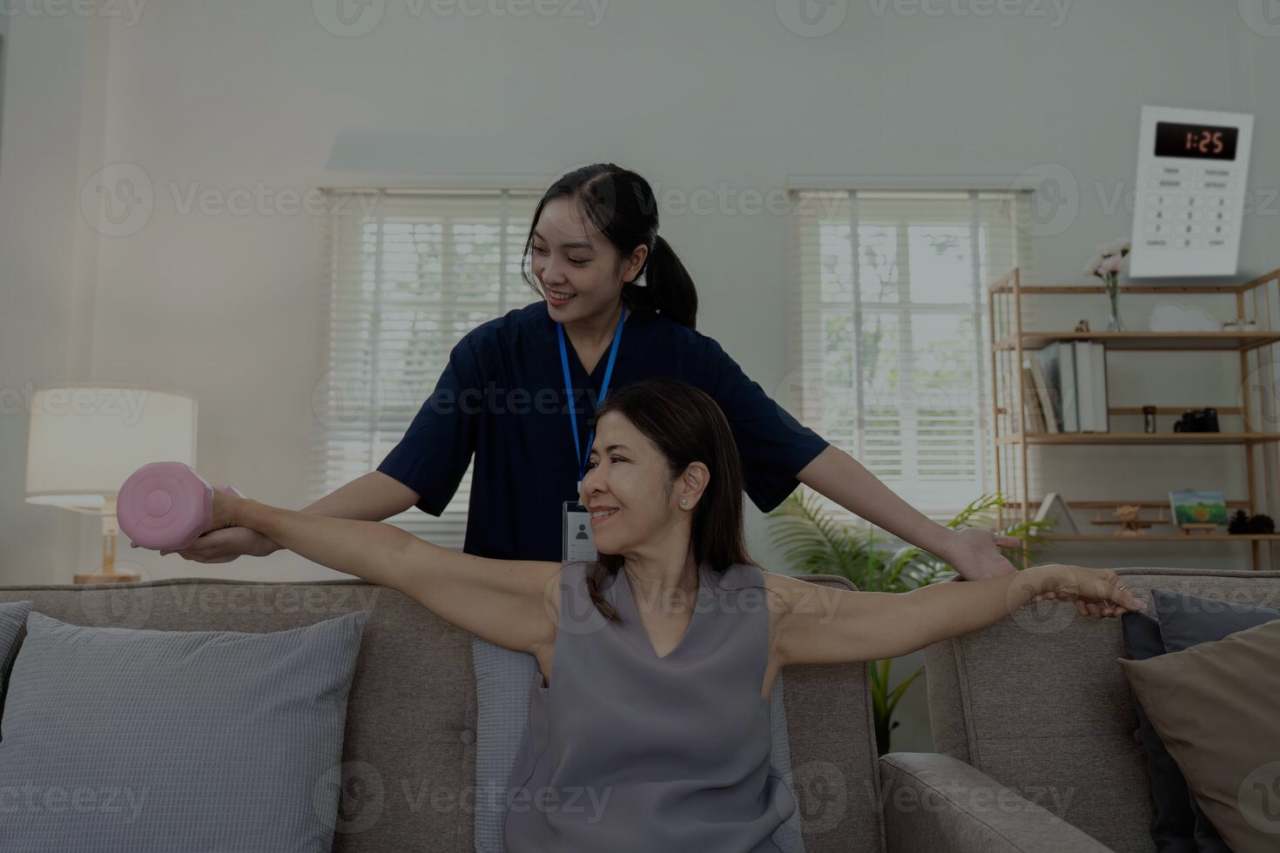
1:25
